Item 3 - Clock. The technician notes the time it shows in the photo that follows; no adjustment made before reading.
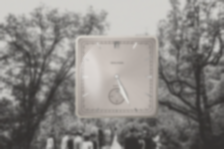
5:26
